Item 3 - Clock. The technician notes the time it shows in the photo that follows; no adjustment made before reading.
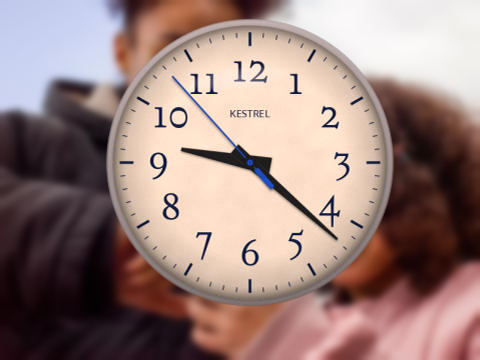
9:21:53
